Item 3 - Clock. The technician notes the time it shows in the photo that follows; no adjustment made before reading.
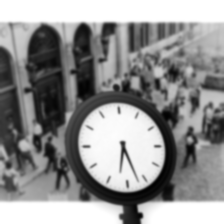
6:27
